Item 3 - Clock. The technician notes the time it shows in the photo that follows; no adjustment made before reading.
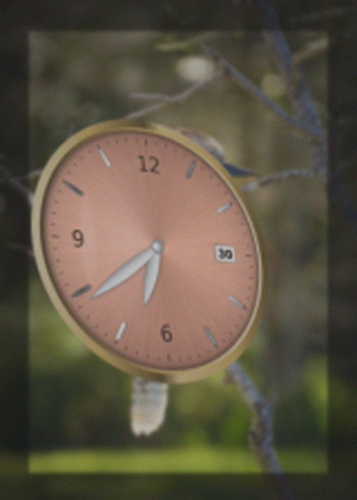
6:39
